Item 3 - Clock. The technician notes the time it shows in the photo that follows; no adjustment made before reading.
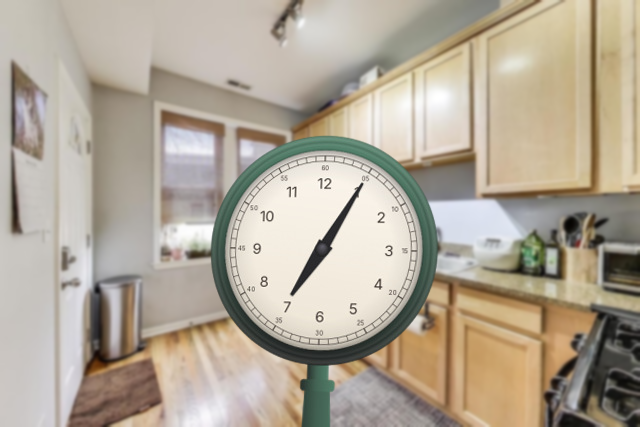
7:05
